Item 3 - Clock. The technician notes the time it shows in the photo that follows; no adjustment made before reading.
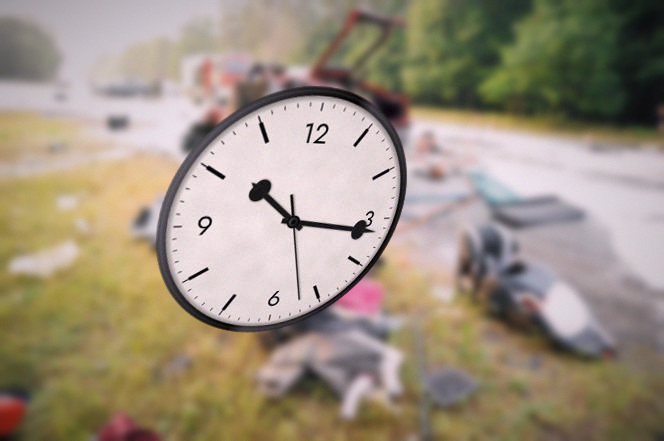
10:16:27
